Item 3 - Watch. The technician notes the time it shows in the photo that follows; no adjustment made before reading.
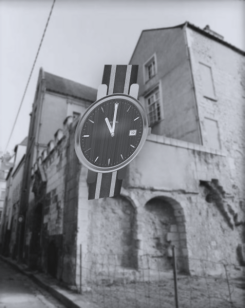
11:00
